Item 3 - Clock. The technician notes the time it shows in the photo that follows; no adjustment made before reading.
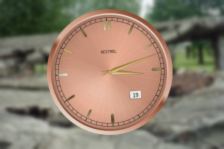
3:12
